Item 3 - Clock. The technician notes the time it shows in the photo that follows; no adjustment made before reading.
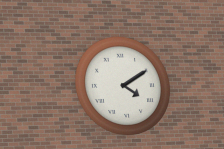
4:10
